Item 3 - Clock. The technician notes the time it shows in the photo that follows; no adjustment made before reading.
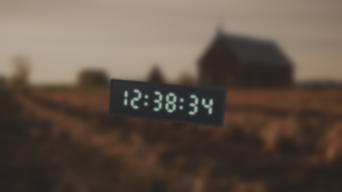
12:38:34
